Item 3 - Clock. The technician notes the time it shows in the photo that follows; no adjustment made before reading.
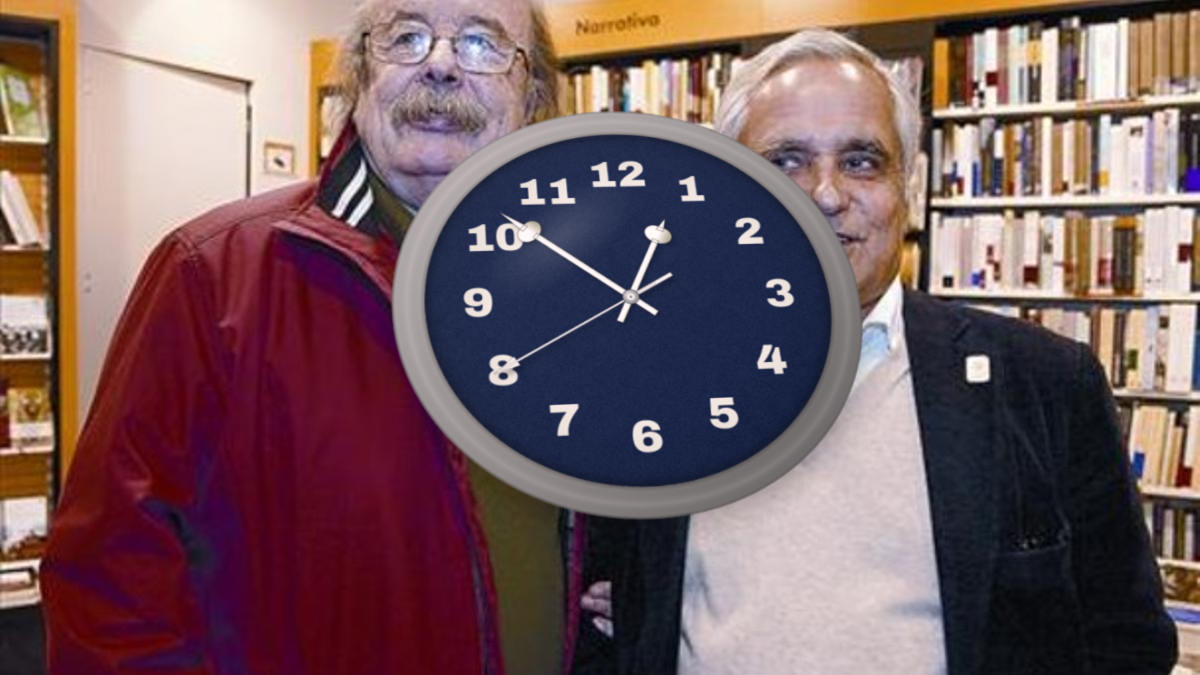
12:51:40
